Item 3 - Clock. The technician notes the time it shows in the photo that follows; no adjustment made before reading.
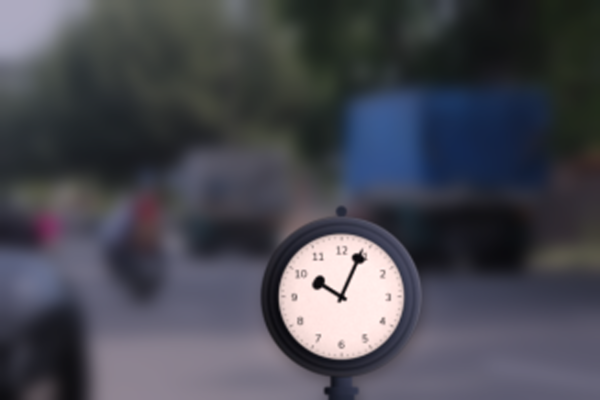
10:04
